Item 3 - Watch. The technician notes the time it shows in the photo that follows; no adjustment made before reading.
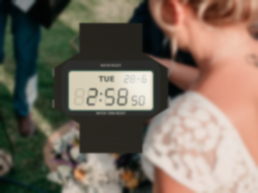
2:58:50
